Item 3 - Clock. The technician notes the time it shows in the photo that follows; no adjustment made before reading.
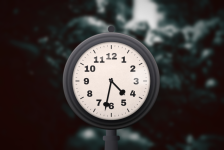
4:32
